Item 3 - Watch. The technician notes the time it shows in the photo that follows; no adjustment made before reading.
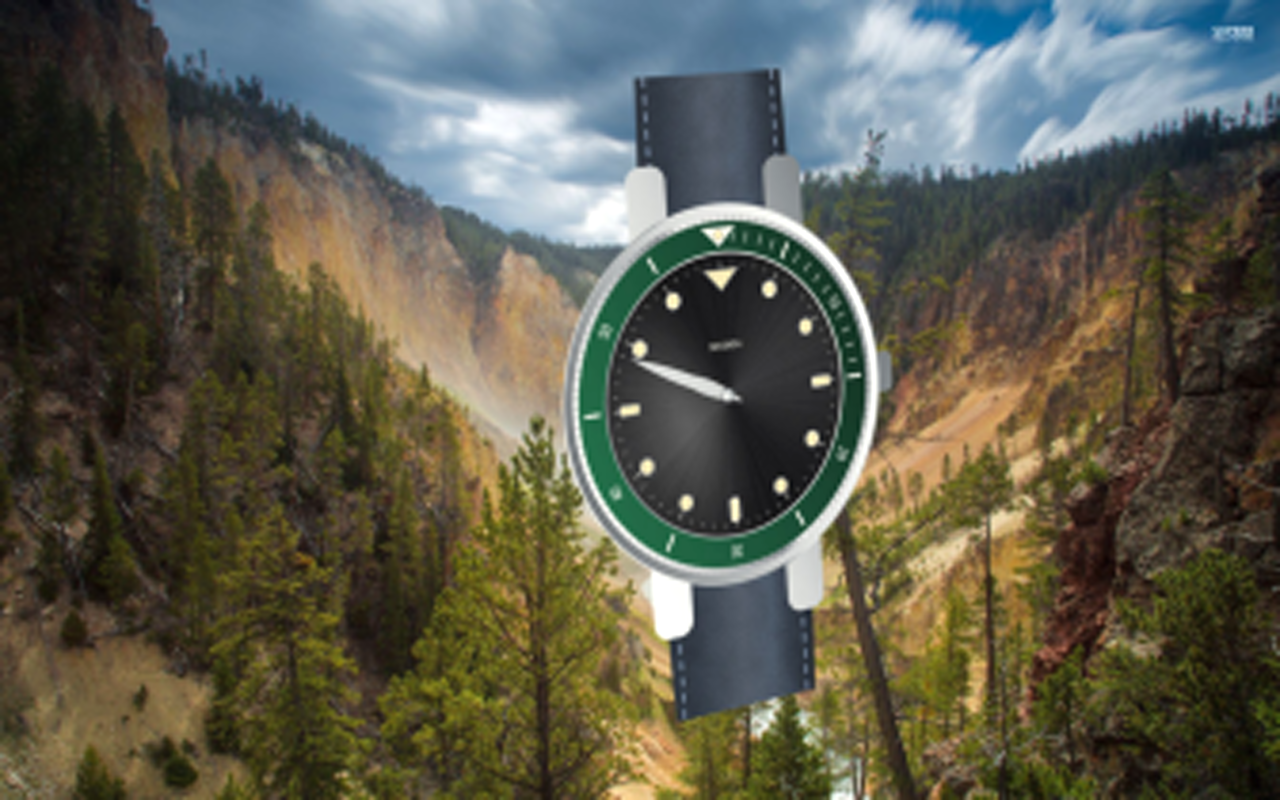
9:49
